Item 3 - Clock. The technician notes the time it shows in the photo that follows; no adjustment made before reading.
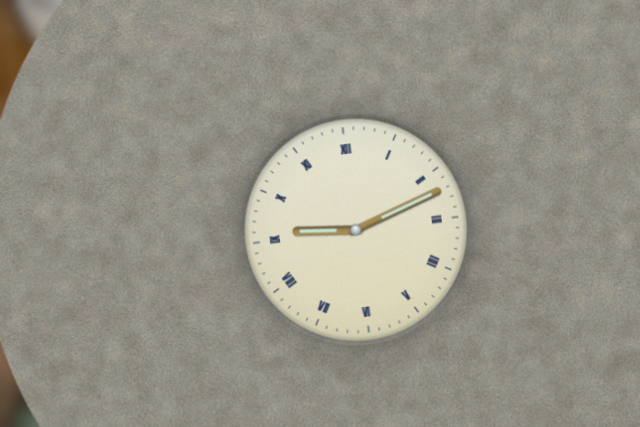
9:12
